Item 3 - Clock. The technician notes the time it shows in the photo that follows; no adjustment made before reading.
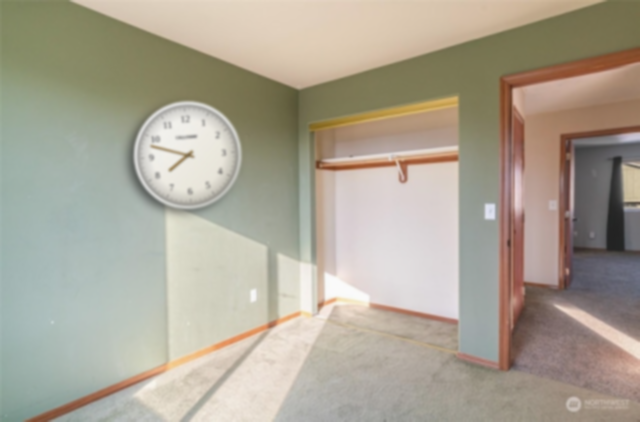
7:48
